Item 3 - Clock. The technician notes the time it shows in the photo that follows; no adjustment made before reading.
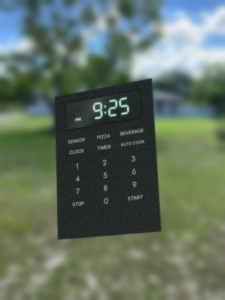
9:25
